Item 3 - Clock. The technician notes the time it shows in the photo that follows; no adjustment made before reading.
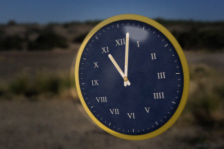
11:02
